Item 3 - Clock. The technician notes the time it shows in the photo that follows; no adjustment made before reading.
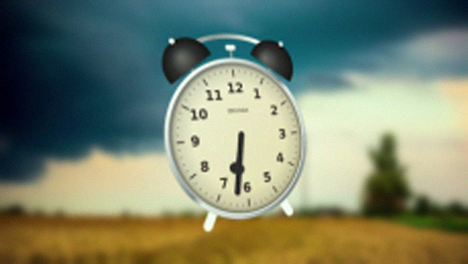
6:32
